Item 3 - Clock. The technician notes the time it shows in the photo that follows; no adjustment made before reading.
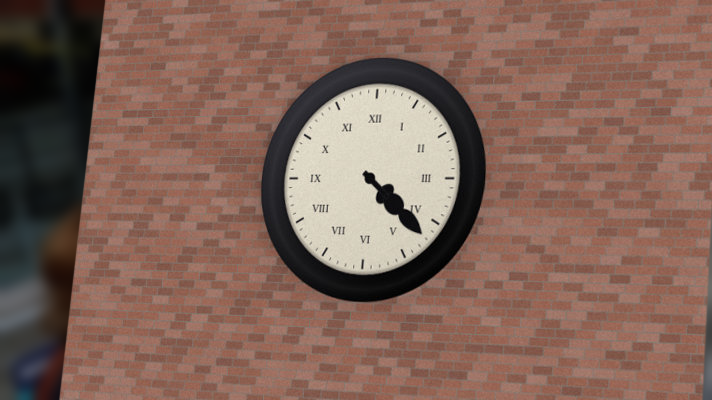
4:22
